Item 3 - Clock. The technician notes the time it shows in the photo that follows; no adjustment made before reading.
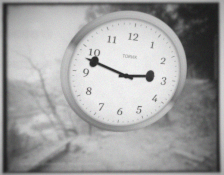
2:48
